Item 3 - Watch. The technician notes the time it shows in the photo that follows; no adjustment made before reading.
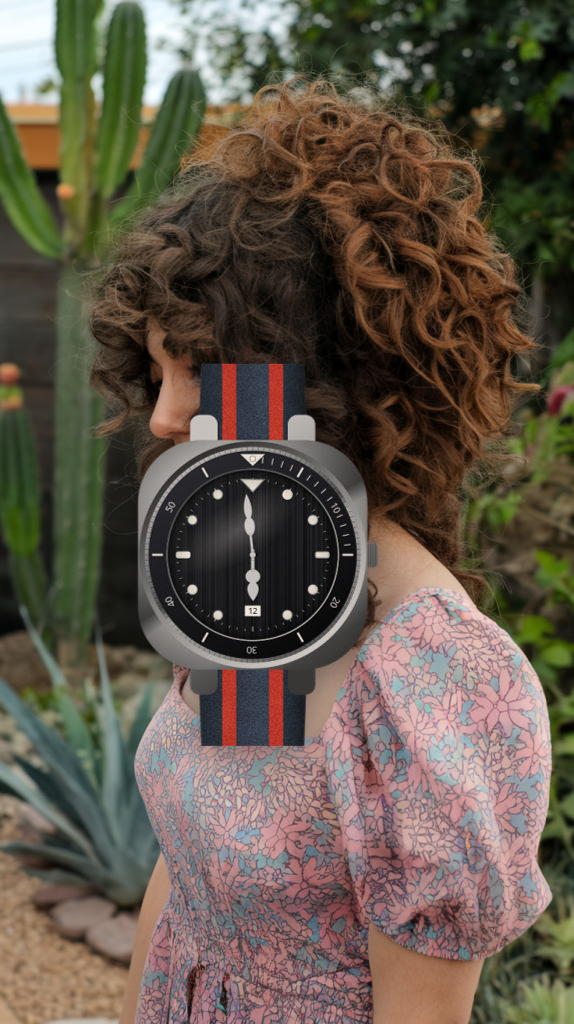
5:59
